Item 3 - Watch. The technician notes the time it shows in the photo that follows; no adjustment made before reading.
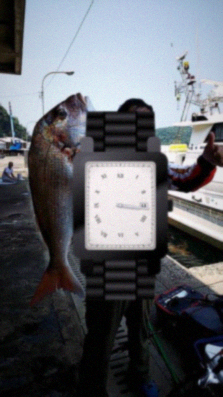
3:16
